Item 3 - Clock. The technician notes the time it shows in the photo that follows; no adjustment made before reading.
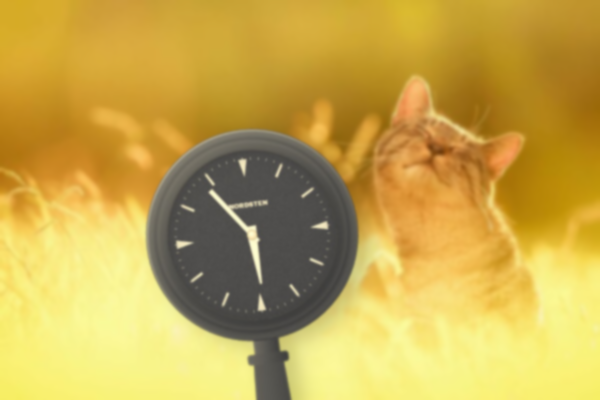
5:54
